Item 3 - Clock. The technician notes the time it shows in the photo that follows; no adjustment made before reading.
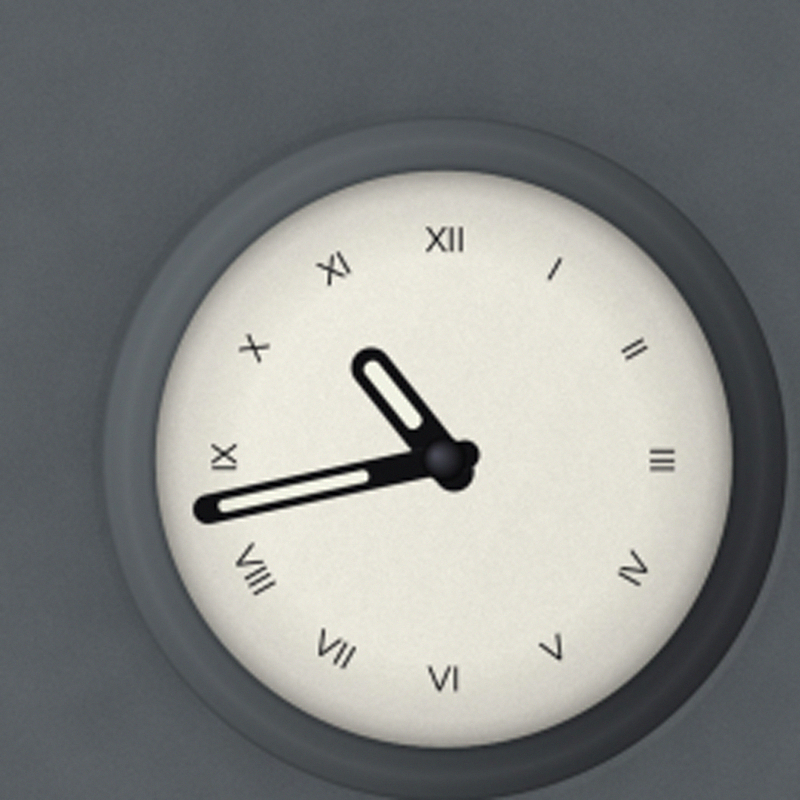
10:43
